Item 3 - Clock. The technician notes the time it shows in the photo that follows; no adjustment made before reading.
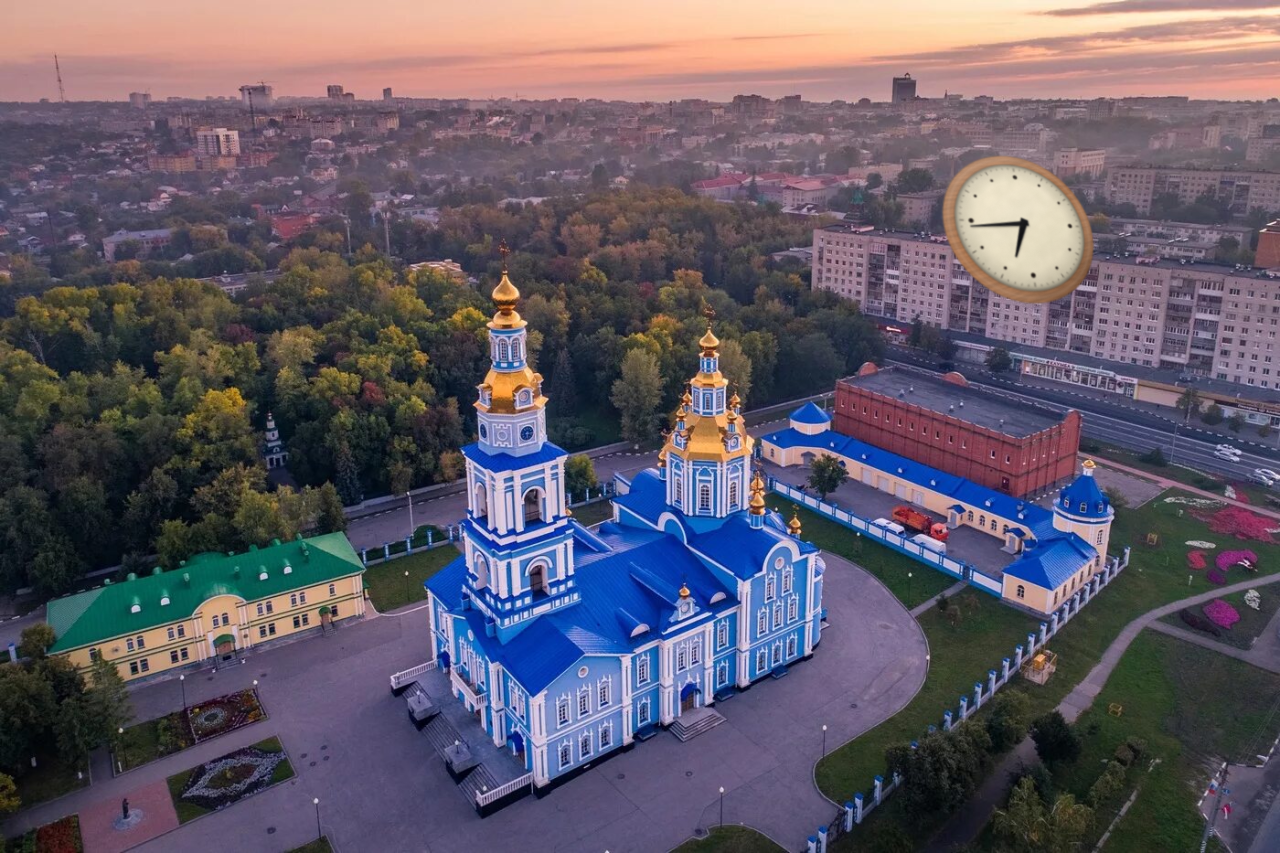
6:44
